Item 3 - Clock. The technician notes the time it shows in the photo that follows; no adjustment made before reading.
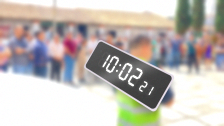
10:02:21
